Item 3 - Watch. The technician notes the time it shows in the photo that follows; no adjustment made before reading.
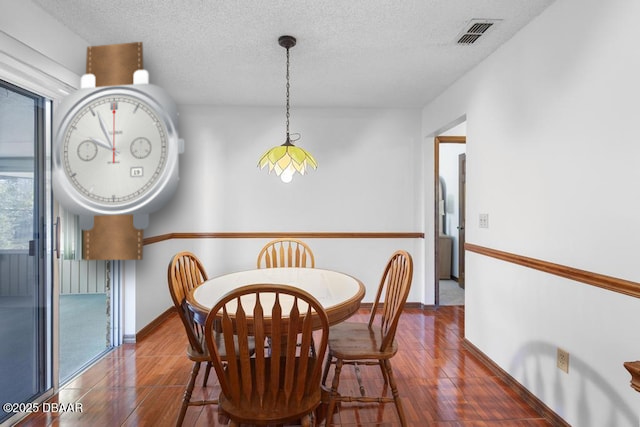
9:56
